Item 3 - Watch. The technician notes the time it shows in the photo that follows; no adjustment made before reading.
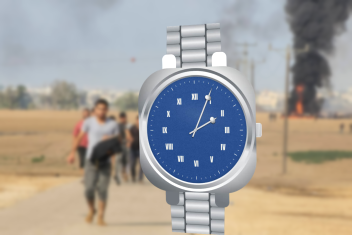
2:04
